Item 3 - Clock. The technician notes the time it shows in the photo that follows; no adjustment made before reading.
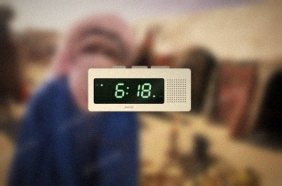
6:18
